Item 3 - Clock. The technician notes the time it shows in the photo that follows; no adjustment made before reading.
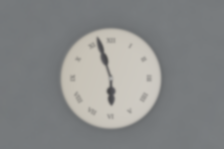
5:57
